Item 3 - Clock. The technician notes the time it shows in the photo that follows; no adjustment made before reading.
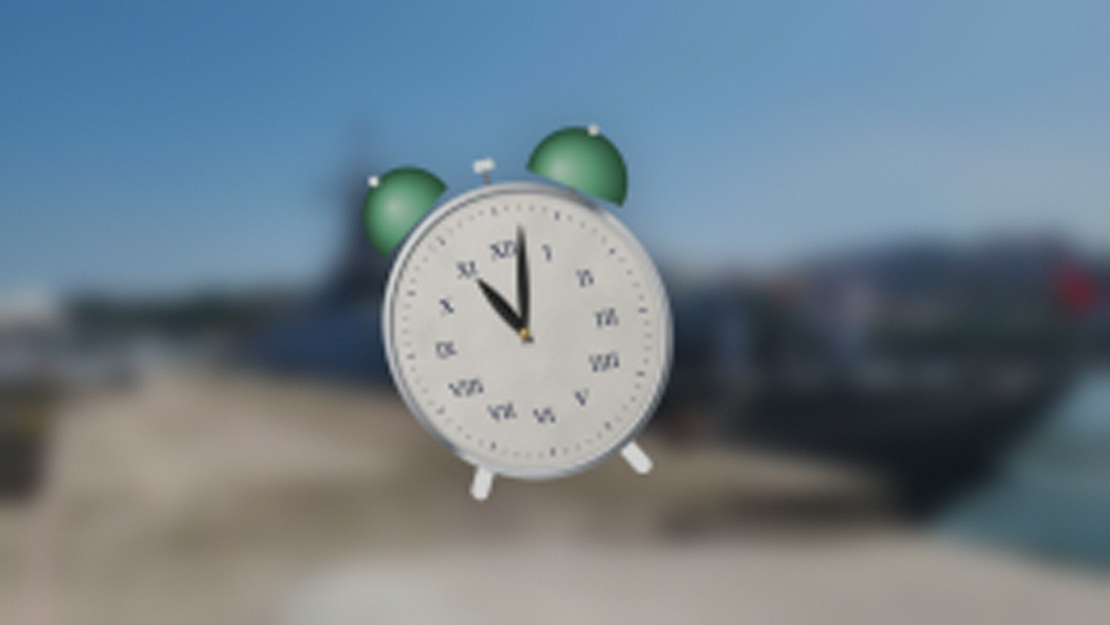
11:02
